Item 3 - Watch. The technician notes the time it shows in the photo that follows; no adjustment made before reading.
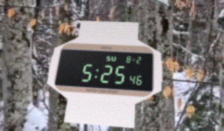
5:25
